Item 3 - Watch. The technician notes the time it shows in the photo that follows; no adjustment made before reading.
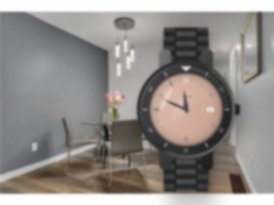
11:49
